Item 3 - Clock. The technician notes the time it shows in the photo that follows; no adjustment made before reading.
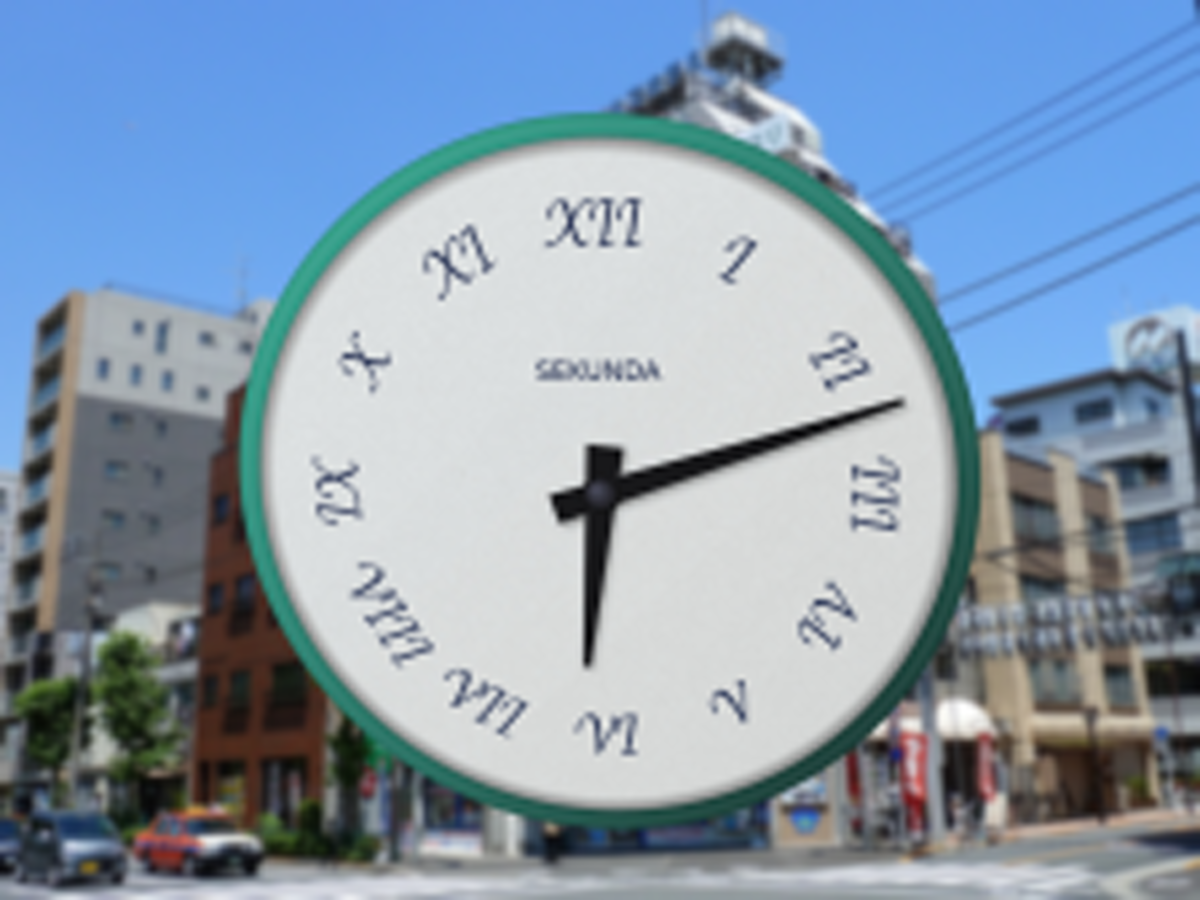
6:12
